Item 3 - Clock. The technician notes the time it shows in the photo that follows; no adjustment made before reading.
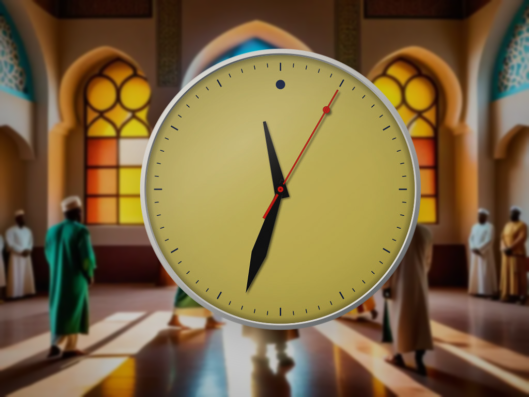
11:33:05
